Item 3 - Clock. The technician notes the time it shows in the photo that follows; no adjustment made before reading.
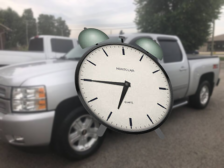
6:45
